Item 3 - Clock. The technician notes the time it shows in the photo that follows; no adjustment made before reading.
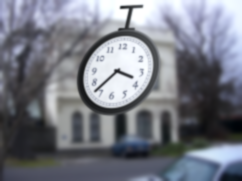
3:37
